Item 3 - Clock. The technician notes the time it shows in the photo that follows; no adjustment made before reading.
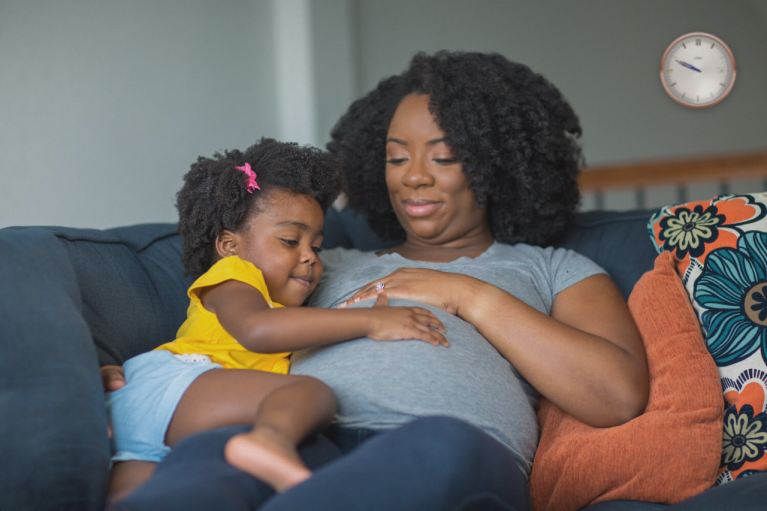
9:49
